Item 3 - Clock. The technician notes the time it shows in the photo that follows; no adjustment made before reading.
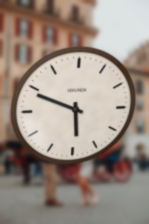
5:49
